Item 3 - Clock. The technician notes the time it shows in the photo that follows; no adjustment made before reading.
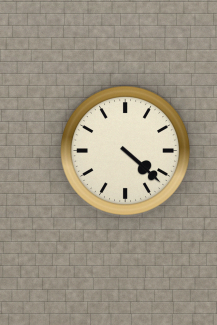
4:22
